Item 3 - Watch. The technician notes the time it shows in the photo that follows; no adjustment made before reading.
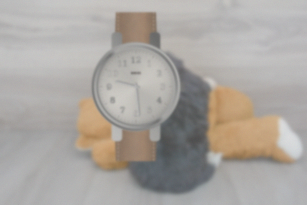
9:29
